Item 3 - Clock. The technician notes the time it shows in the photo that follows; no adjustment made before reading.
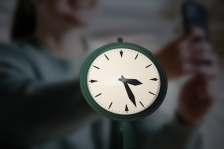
3:27
